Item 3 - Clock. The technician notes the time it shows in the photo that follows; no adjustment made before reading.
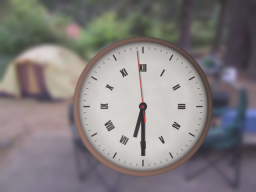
6:29:59
